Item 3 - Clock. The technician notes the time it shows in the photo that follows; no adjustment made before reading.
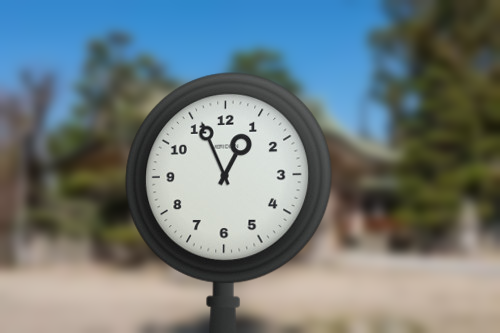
12:56
